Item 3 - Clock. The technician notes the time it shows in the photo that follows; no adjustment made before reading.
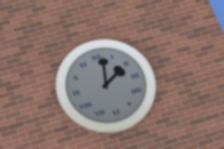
2:02
